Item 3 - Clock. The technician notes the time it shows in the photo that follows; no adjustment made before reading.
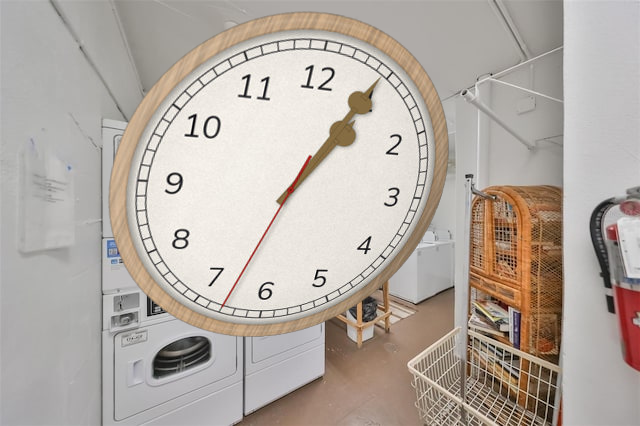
1:04:33
